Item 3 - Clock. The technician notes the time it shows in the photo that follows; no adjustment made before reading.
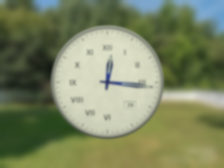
12:16
